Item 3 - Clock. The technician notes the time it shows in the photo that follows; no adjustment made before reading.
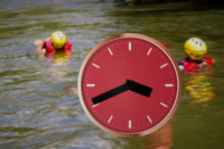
3:41
